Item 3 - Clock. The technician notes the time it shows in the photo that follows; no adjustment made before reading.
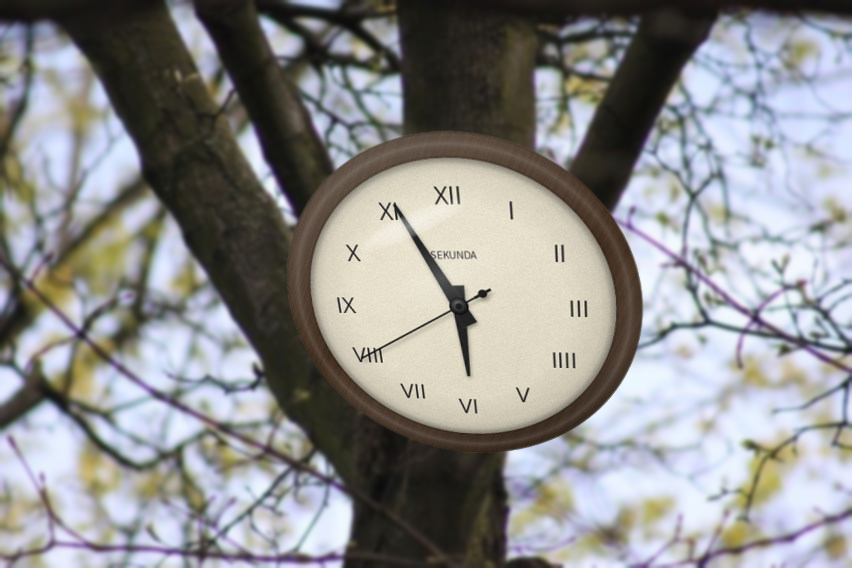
5:55:40
